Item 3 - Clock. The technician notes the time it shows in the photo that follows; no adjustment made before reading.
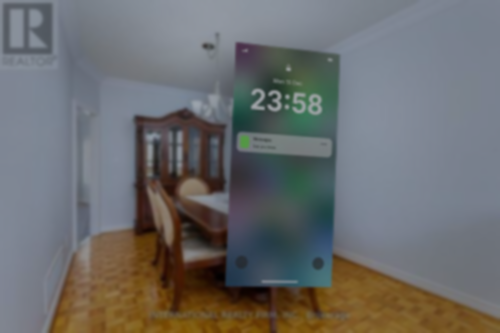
23:58
